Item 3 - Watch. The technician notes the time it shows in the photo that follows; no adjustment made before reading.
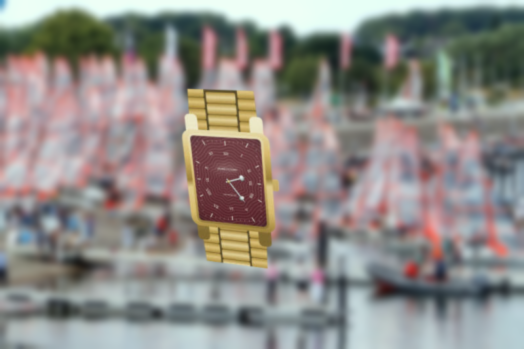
2:24
